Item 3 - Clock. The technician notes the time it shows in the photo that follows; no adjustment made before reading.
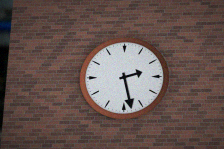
2:28
